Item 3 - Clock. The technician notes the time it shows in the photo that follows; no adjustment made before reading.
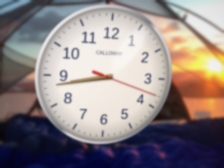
8:43:18
